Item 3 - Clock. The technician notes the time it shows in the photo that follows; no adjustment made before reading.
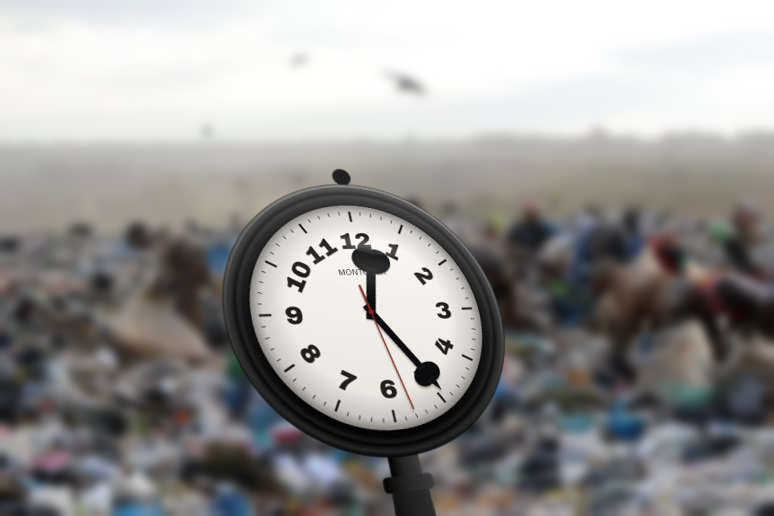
12:24:28
